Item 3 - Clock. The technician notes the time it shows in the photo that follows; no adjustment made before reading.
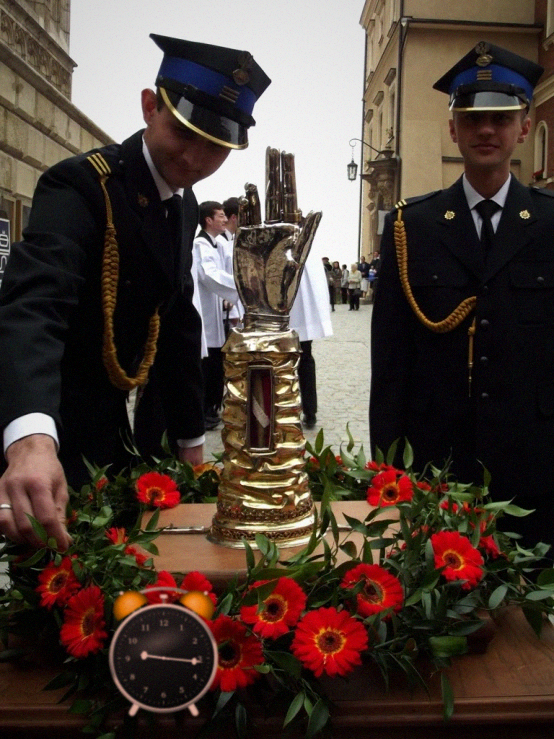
9:16
